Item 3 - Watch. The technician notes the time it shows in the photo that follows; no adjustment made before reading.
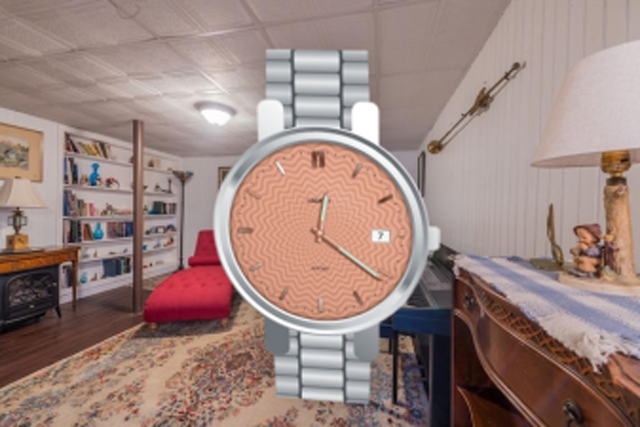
12:21
